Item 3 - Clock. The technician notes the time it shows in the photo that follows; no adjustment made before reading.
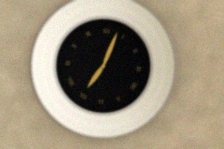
7:03
